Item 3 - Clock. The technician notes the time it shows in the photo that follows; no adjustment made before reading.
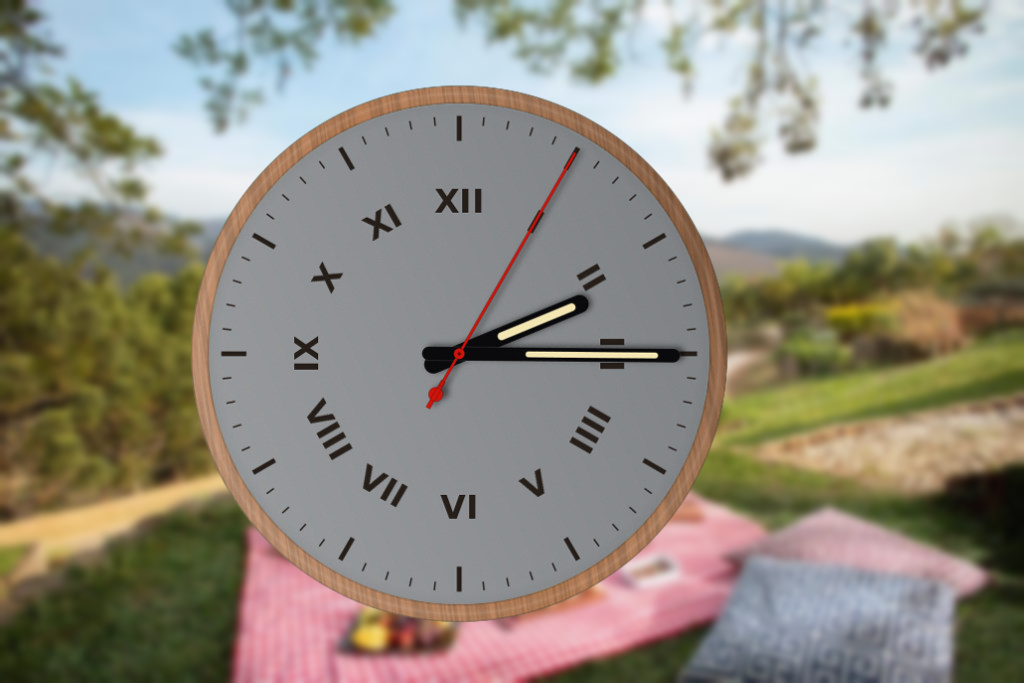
2:15:05
